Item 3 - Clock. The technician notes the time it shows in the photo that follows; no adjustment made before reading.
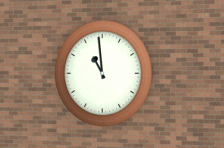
10:59
